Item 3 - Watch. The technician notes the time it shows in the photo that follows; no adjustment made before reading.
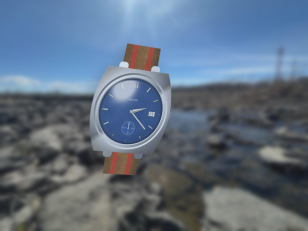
2:22
